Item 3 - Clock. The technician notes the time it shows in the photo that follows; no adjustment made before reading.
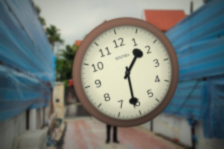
1:31
